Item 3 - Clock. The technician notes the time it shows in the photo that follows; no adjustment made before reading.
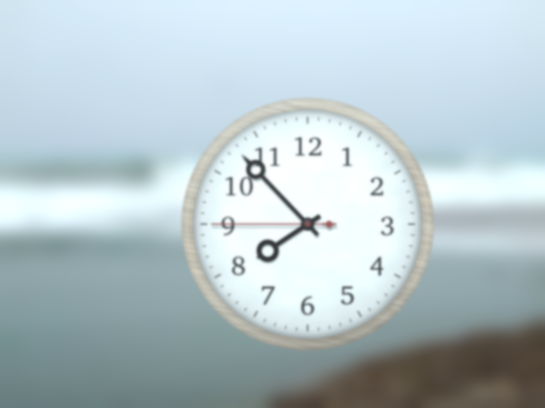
7:52:45
